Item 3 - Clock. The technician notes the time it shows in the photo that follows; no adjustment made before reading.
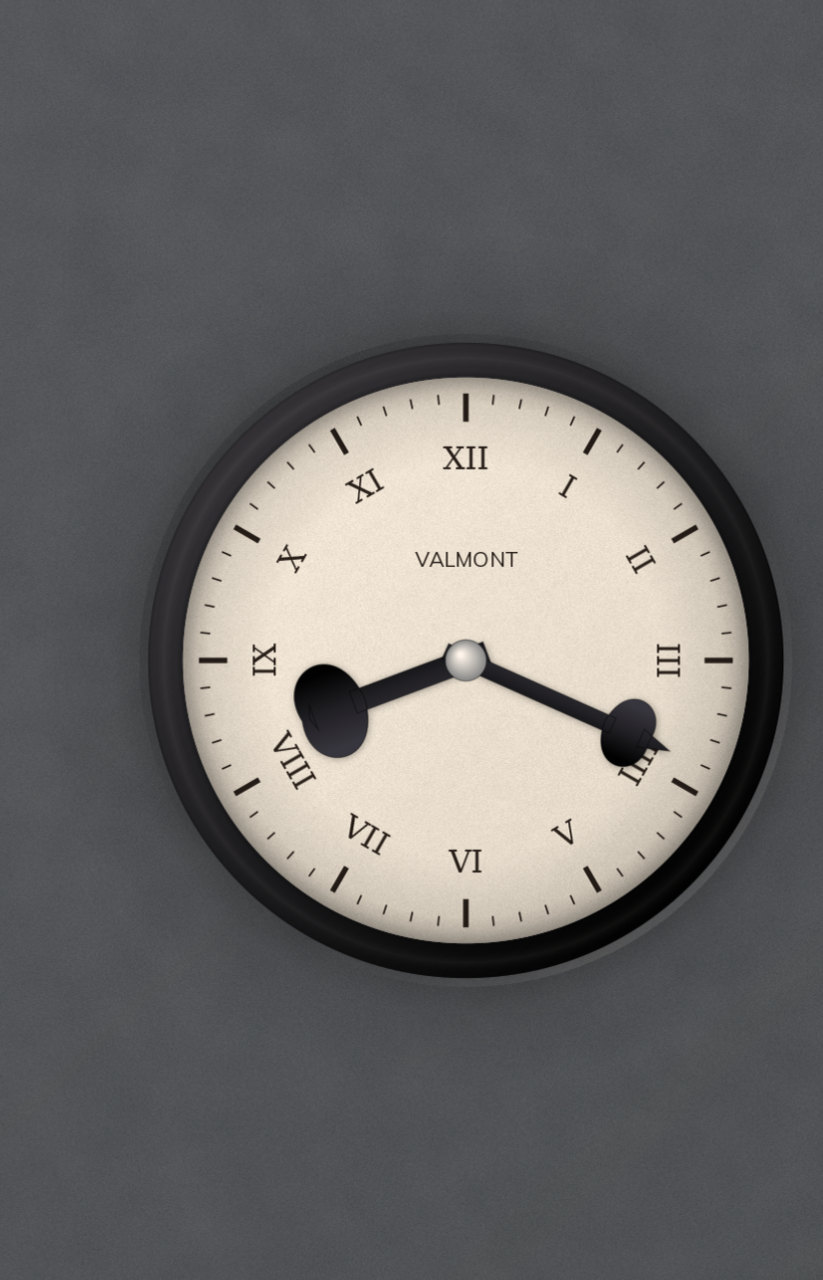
8:19
